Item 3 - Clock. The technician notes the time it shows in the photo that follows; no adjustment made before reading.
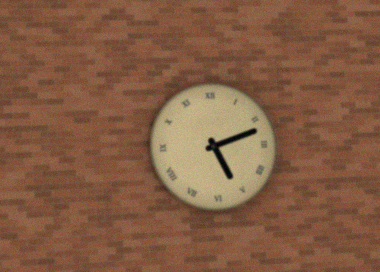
5:12
